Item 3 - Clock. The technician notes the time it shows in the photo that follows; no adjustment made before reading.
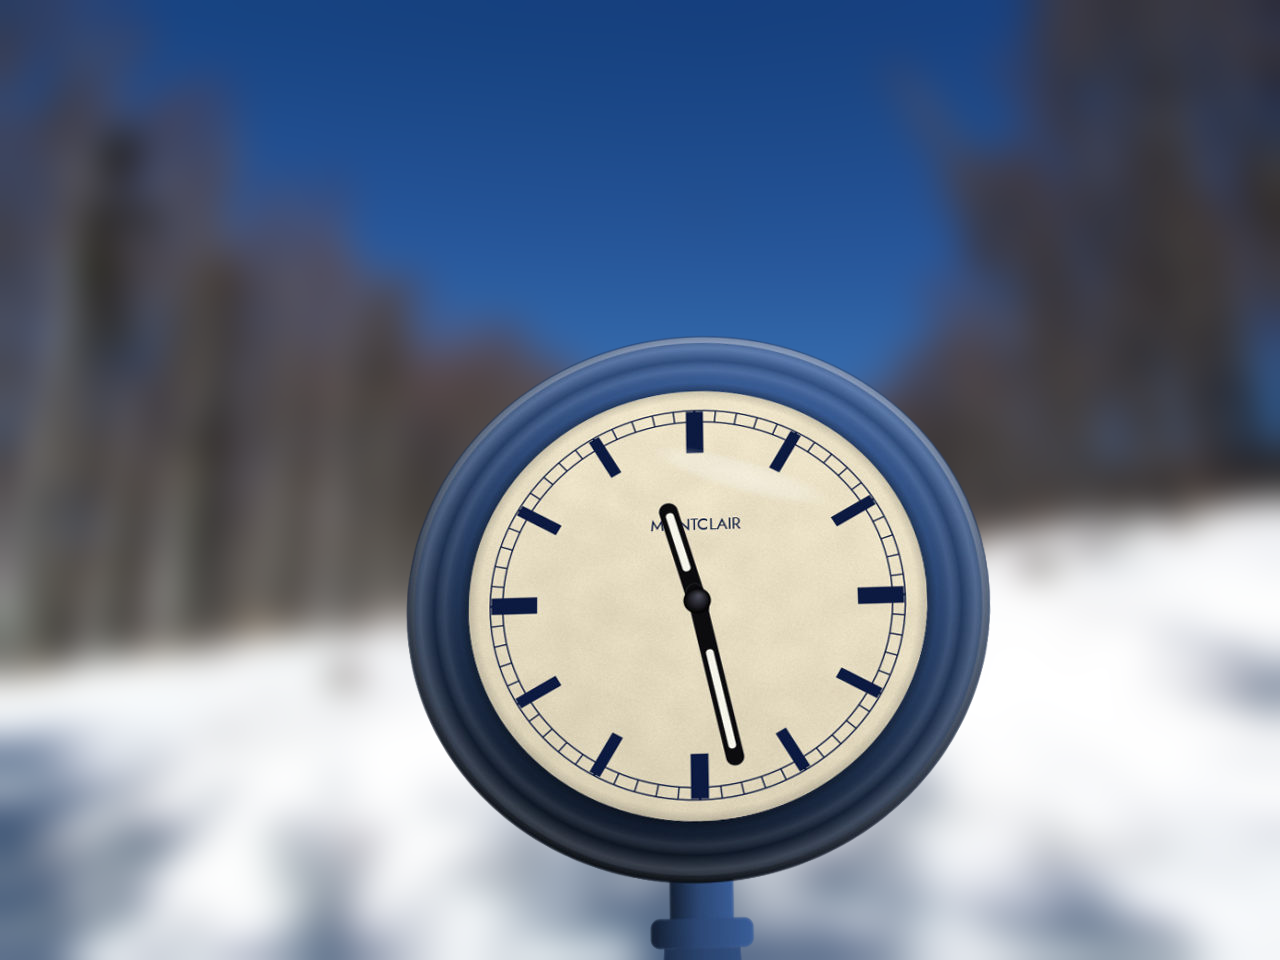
11:28
